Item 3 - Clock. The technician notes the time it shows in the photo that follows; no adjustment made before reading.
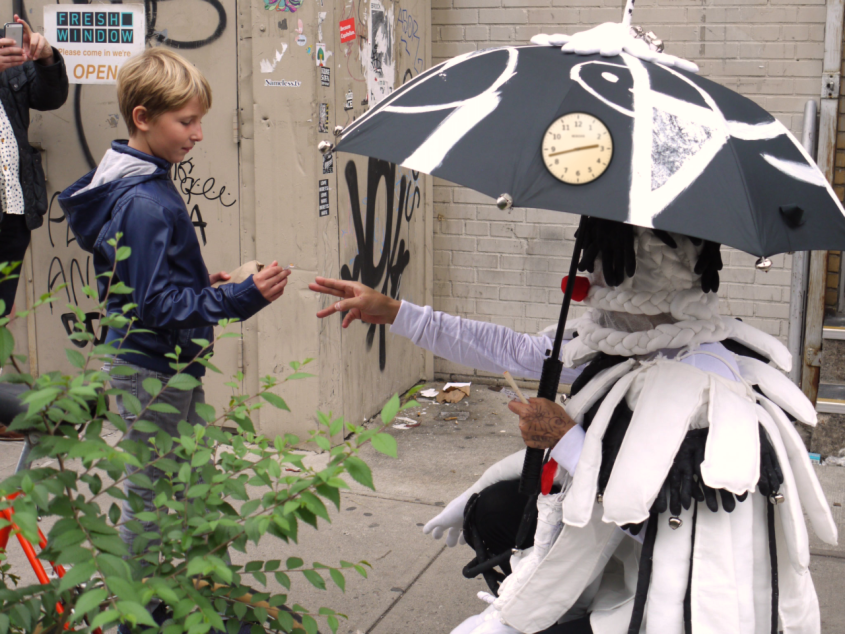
2:43
